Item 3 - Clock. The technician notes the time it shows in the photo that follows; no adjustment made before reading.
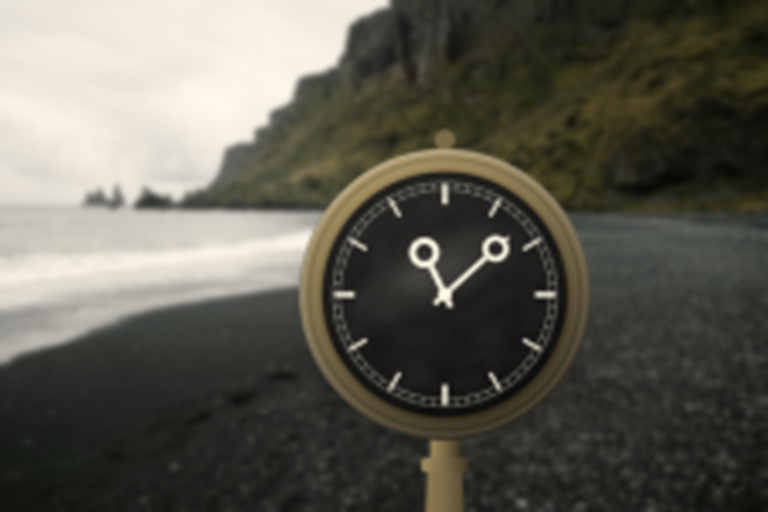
11:08
